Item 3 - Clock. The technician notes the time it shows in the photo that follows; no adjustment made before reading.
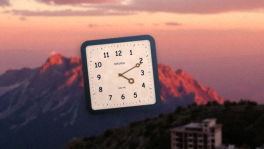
4:11
